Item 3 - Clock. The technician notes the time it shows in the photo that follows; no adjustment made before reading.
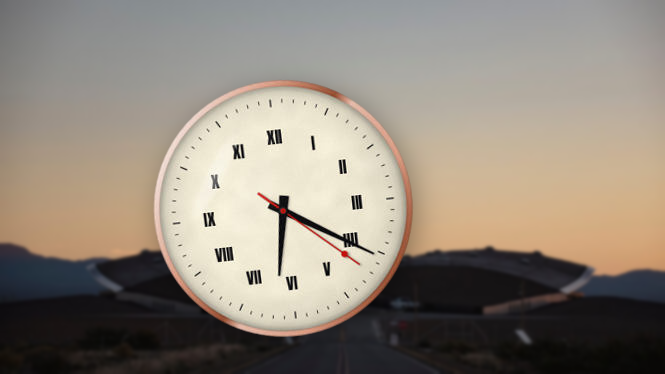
6:20:22
